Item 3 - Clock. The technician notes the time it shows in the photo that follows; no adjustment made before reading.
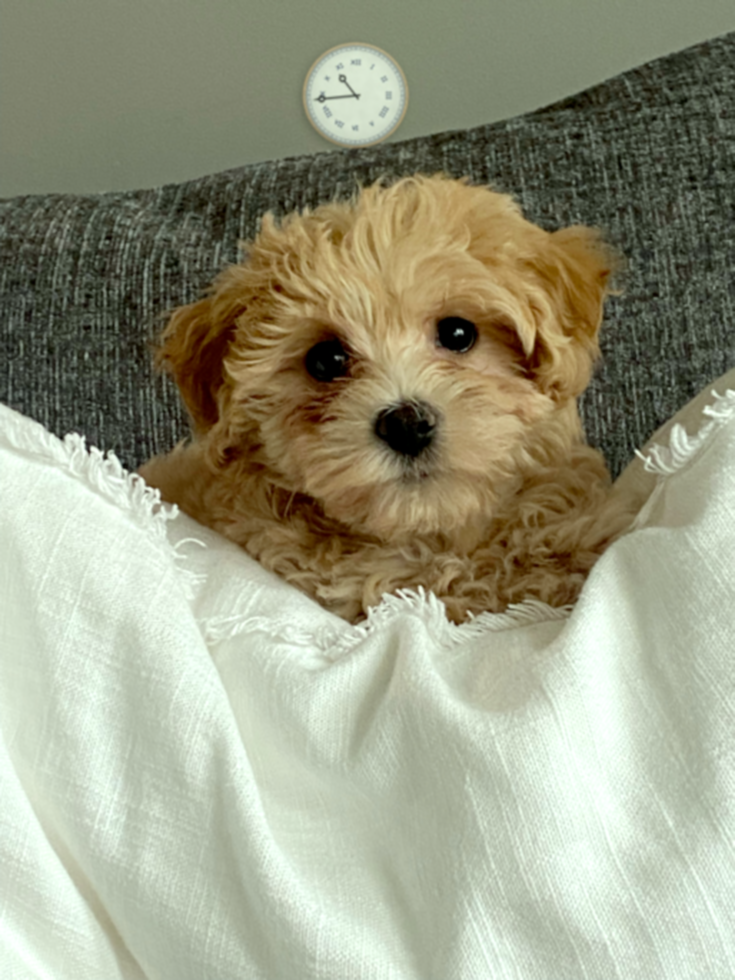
10:44
